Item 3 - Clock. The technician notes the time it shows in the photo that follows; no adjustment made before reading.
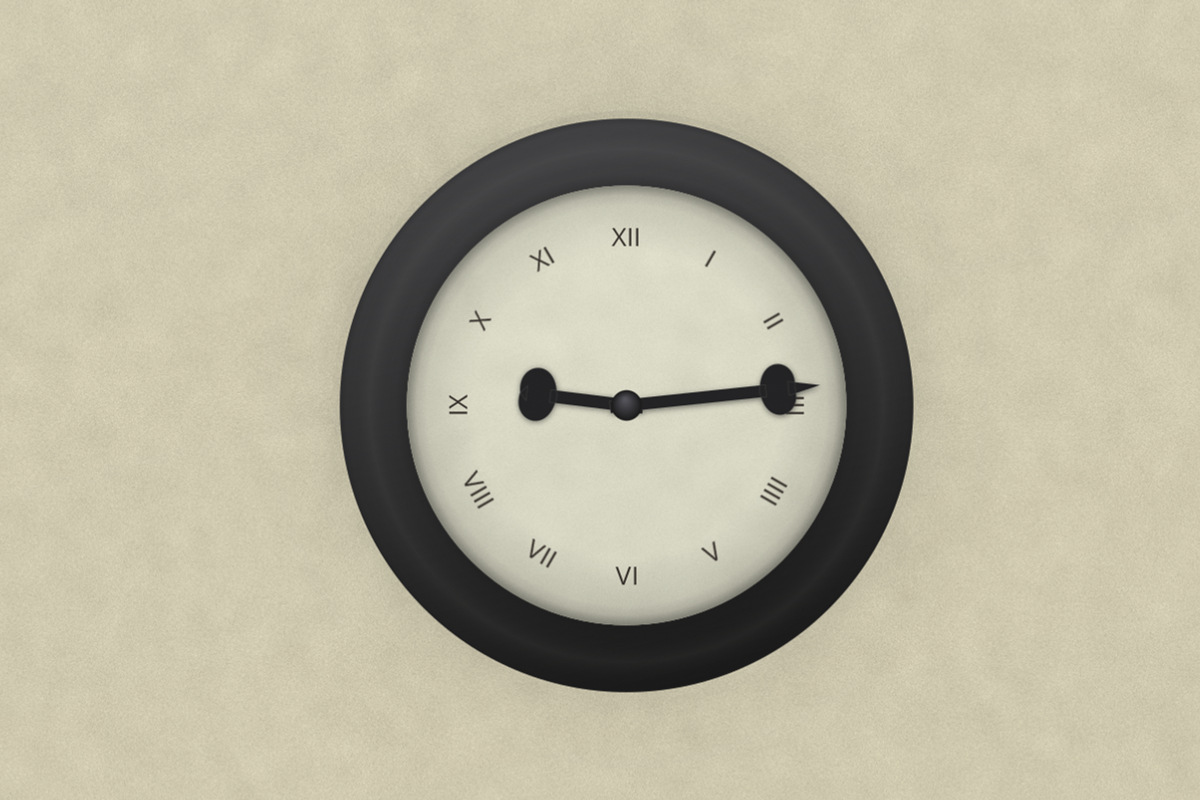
9:14
